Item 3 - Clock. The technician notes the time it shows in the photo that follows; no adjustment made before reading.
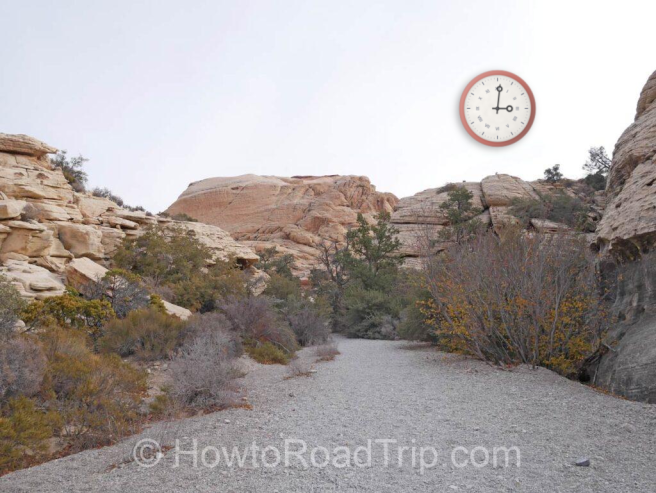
3:01
